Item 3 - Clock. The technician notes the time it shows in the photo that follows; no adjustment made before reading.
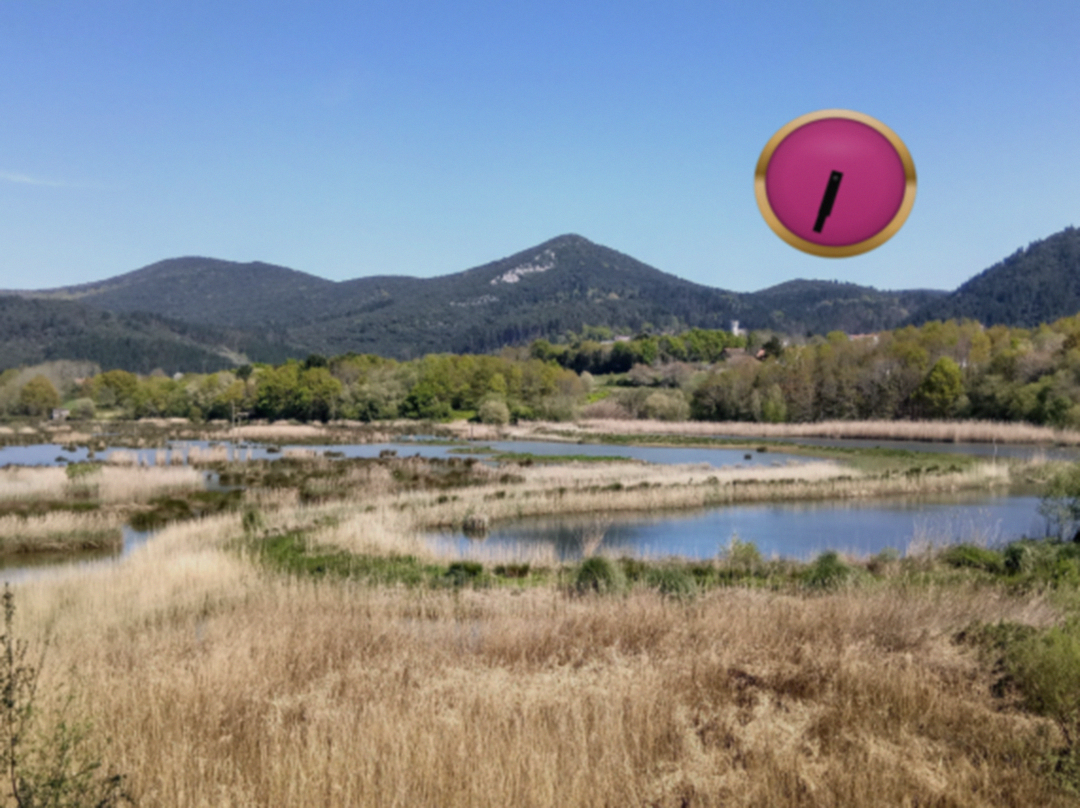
6:33
